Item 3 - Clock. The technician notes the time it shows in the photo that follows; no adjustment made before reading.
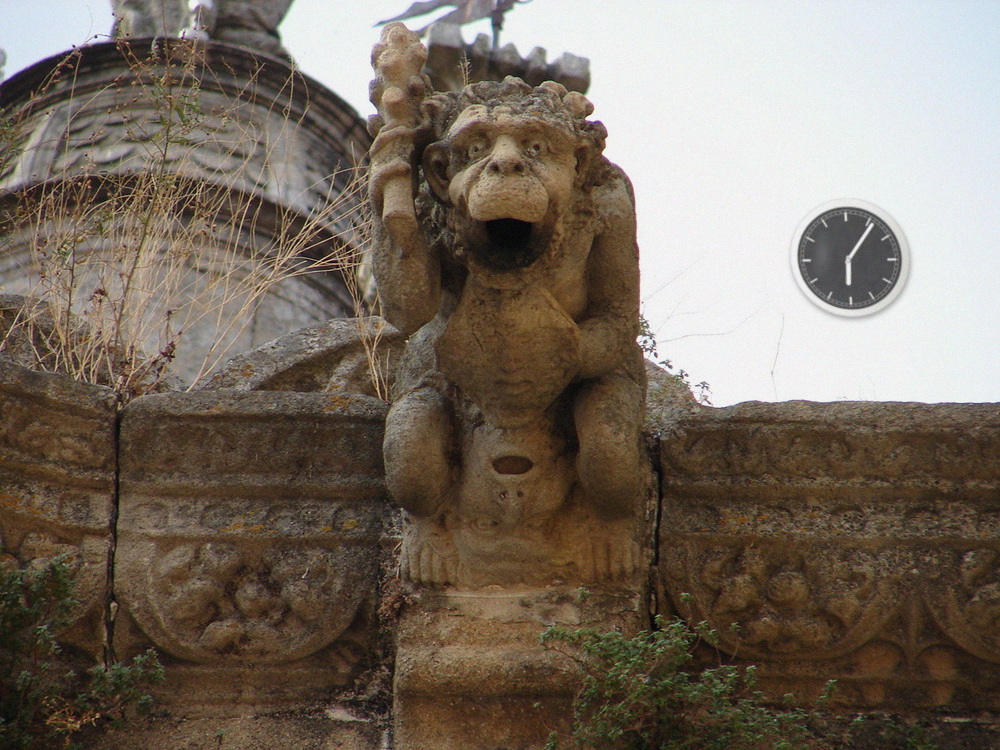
6:06
